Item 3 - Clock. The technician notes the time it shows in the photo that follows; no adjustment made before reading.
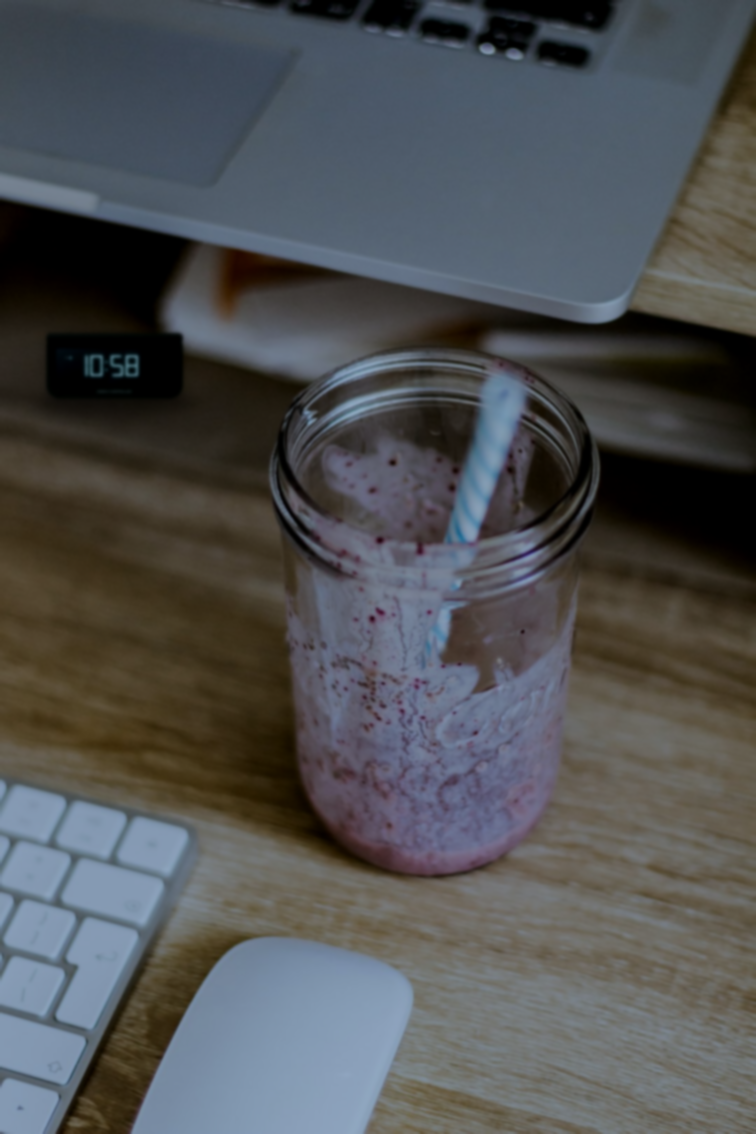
10:58
